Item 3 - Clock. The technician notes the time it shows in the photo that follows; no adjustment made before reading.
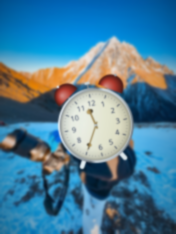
11:35
